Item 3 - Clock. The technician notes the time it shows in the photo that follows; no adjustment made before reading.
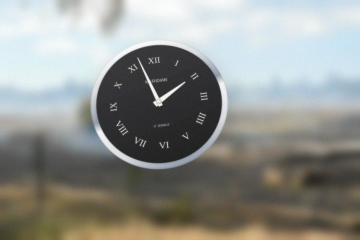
1:57
